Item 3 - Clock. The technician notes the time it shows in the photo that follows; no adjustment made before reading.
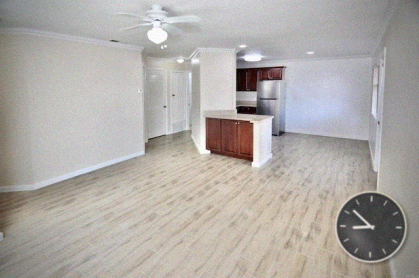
8:52
